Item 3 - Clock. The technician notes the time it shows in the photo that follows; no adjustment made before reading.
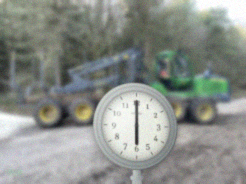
6:00
